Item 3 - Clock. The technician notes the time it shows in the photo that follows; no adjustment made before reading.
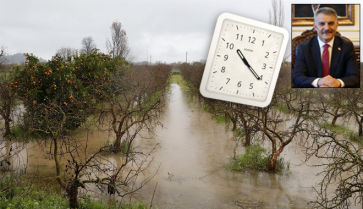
10:21
